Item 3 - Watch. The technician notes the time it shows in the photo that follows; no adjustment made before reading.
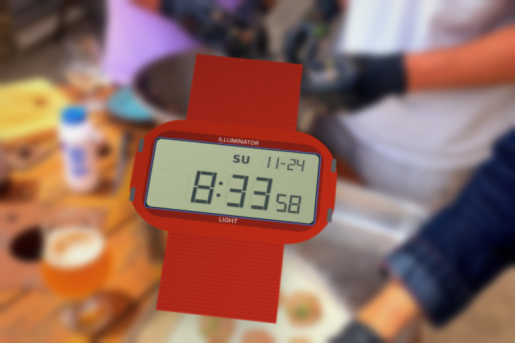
8:33:58
